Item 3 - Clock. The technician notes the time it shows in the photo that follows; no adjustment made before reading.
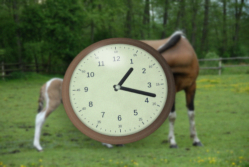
1:18
